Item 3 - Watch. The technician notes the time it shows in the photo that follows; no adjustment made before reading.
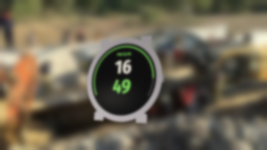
16:49
